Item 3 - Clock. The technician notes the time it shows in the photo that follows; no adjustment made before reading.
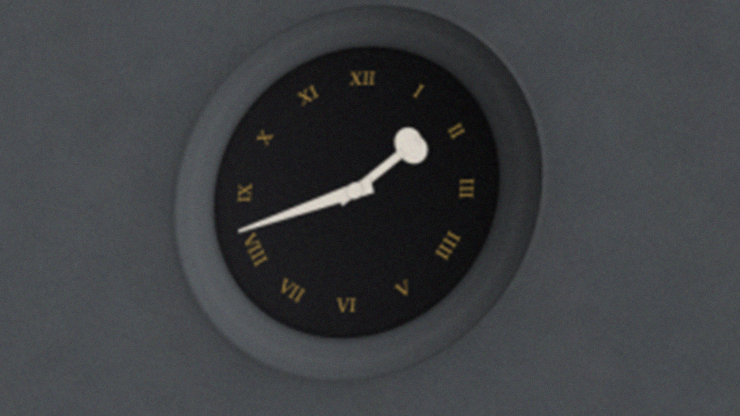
1:42
